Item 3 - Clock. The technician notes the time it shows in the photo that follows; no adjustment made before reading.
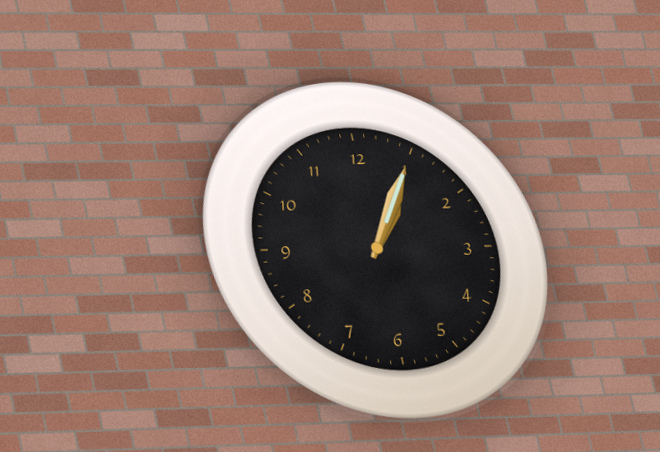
1:05
